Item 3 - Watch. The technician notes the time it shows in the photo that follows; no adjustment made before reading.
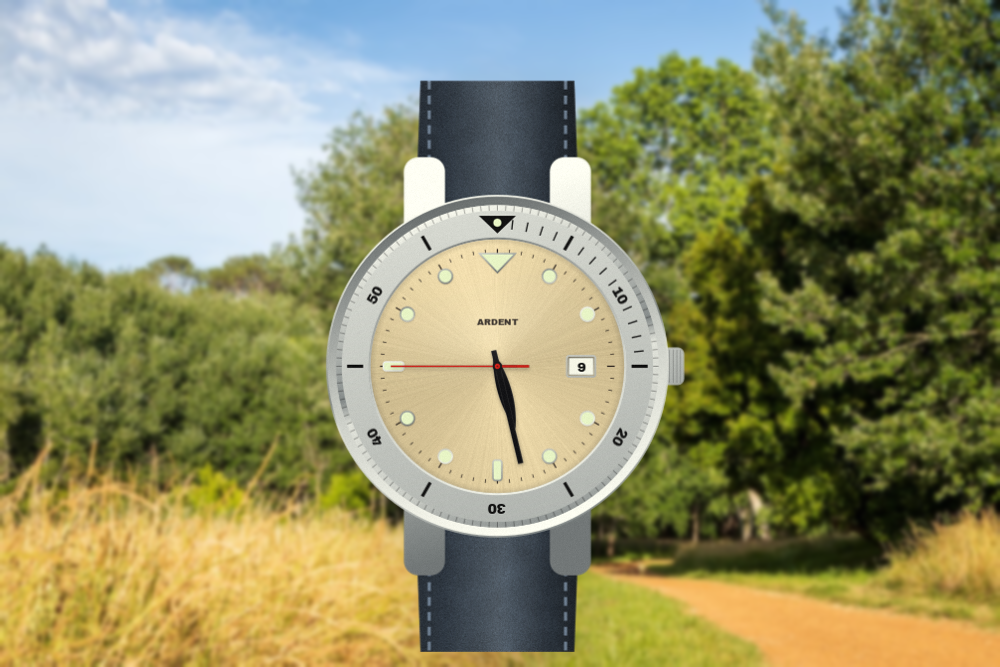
5:27:45
